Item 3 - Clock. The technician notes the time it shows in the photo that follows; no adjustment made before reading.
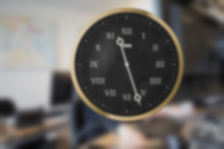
11:27
